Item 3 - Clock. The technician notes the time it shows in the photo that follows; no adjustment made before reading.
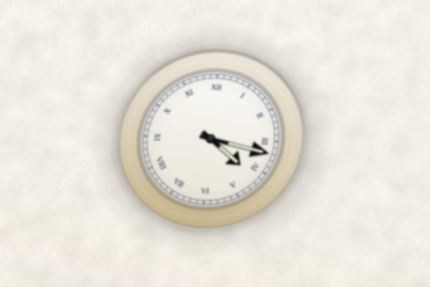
4:17
